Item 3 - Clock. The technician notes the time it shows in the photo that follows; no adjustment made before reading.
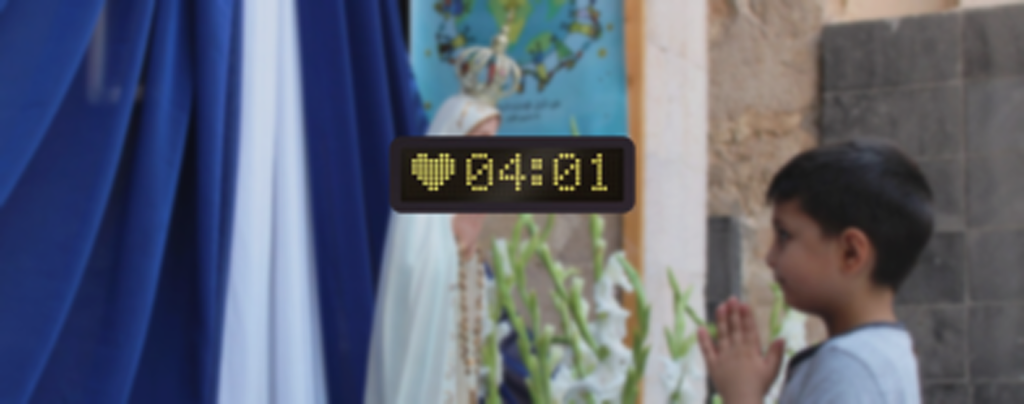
4:01
